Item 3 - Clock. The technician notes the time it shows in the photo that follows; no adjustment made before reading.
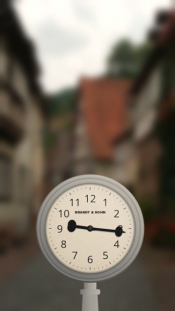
9:16
